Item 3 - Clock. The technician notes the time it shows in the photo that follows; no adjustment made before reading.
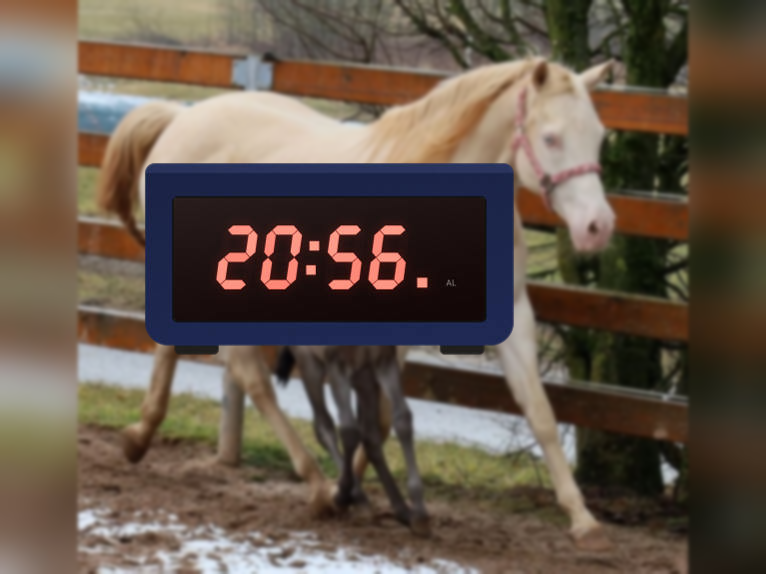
20:56
